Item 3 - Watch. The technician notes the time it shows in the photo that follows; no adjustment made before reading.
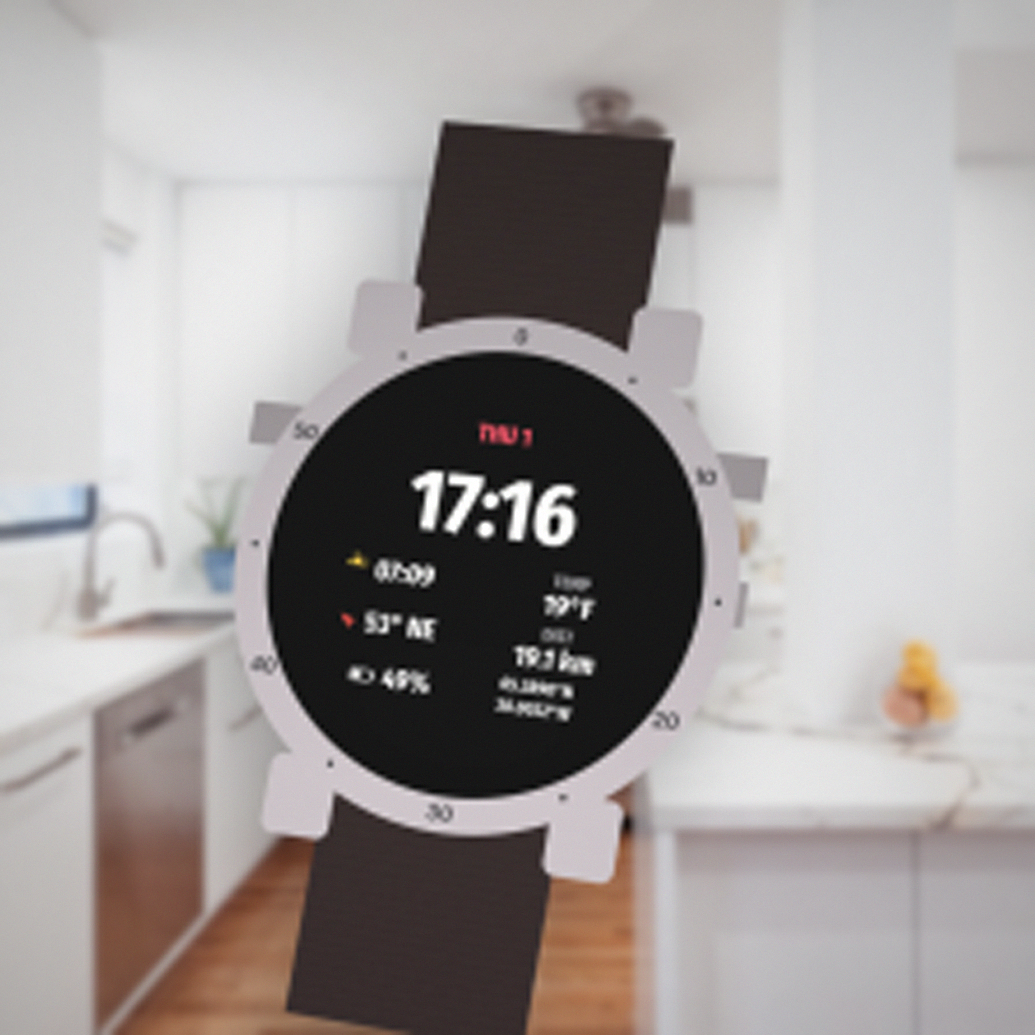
17:16
